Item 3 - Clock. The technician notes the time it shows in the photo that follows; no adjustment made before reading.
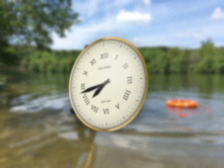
7:43
